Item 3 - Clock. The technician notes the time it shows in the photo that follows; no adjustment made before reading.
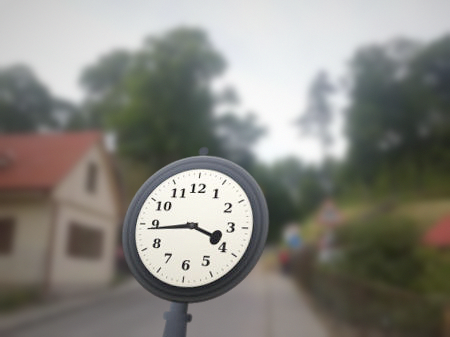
3:44
